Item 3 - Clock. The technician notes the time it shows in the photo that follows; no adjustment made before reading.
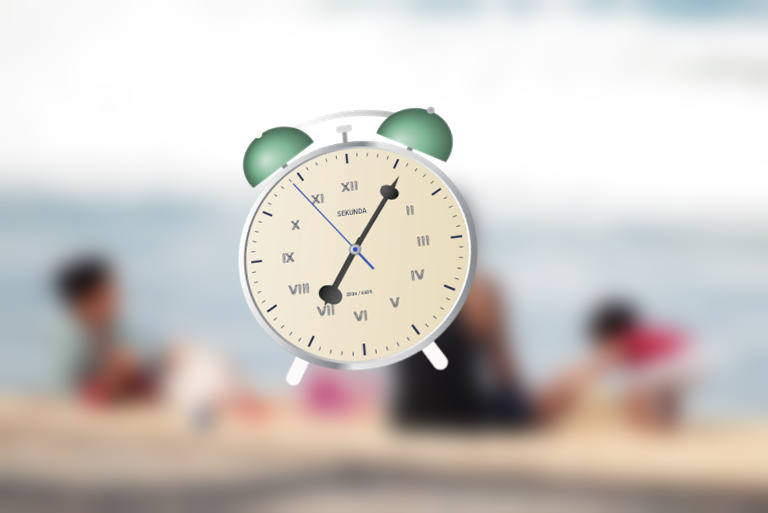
7:05:54
